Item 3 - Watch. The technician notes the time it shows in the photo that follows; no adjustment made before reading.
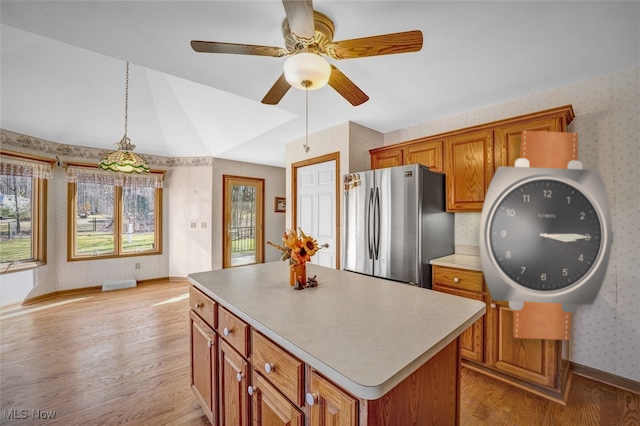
3:15
